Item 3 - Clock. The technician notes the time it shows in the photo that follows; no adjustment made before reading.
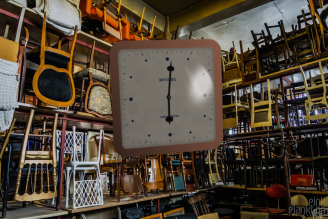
6:01
